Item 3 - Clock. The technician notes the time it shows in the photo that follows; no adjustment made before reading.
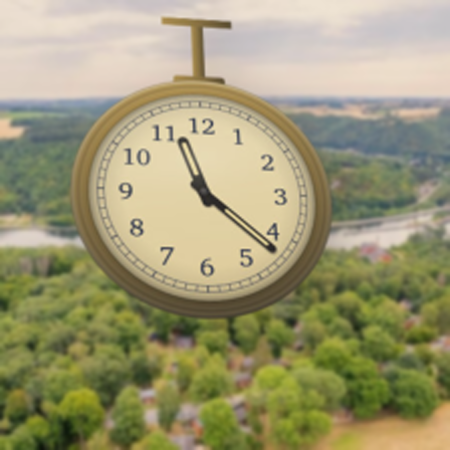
11:22
